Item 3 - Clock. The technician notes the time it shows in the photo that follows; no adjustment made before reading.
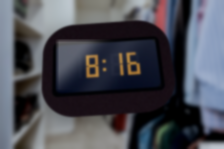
8:16
